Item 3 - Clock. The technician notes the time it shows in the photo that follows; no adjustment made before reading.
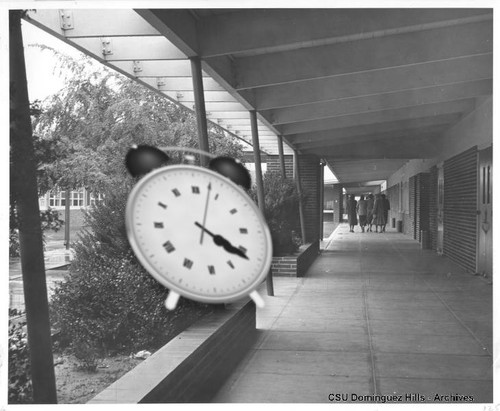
4:21:03
